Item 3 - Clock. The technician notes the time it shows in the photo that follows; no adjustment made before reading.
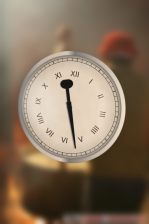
11:27
